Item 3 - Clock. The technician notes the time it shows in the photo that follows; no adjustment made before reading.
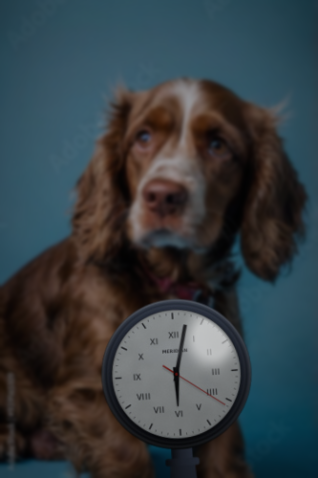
6:02:21
